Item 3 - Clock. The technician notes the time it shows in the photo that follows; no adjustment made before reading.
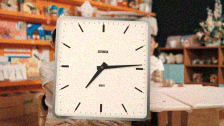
7:14
